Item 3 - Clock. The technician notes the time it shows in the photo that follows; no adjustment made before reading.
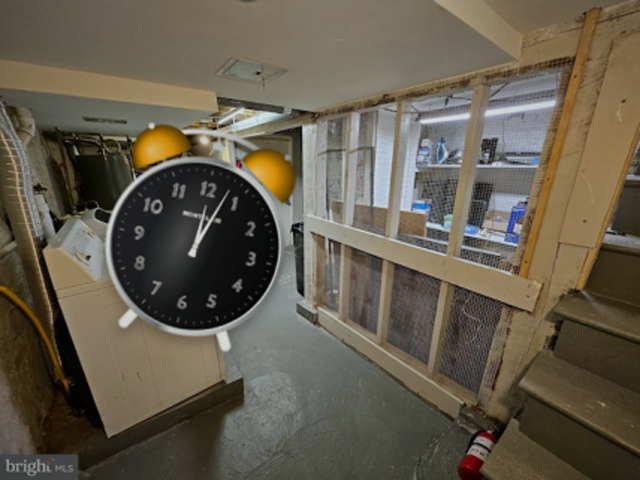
12:03
